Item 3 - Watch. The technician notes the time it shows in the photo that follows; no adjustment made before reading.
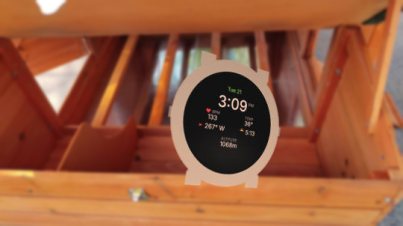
3:09
